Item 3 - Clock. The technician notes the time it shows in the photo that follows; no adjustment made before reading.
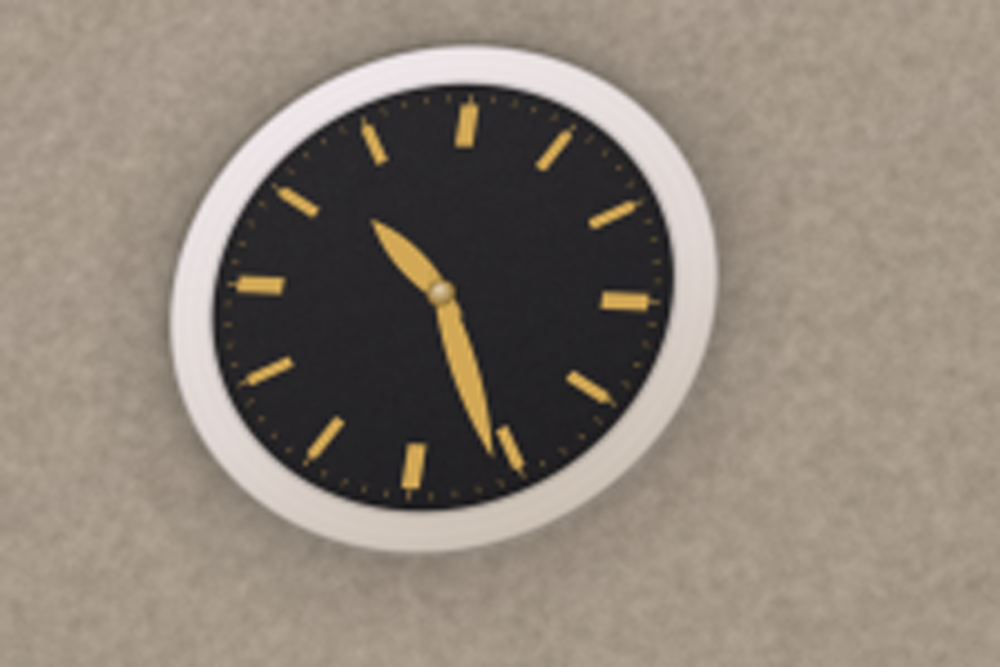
10:26
